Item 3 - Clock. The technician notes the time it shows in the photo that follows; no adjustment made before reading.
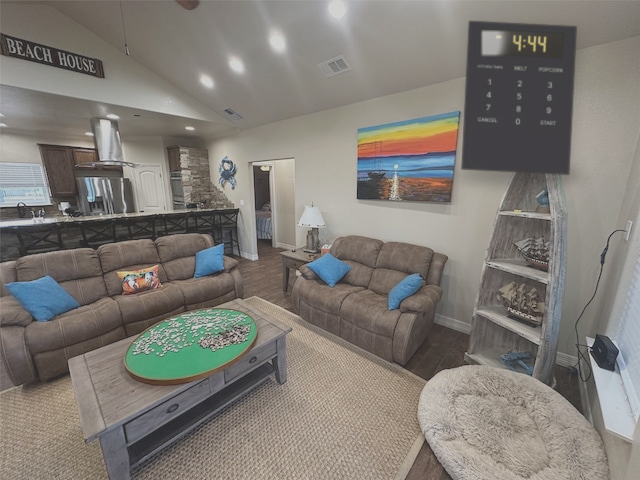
4:44
